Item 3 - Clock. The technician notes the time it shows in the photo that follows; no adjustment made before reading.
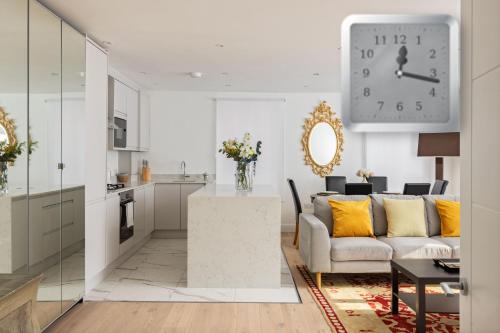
12:17
